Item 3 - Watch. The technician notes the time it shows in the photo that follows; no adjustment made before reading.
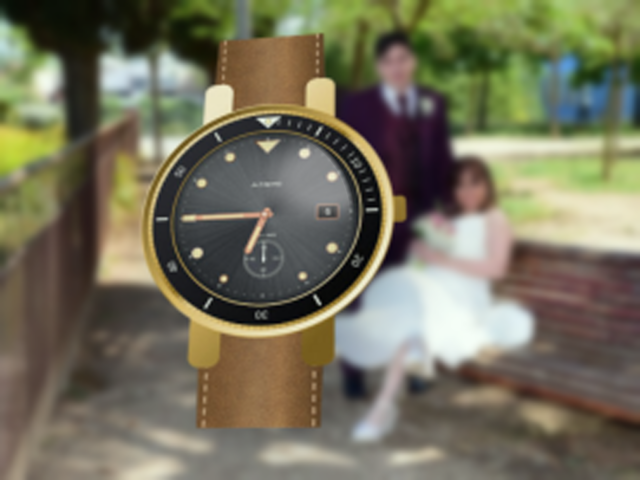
6:45
